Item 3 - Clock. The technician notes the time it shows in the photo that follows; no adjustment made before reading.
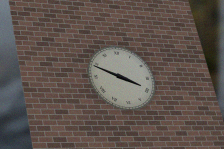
3:49
